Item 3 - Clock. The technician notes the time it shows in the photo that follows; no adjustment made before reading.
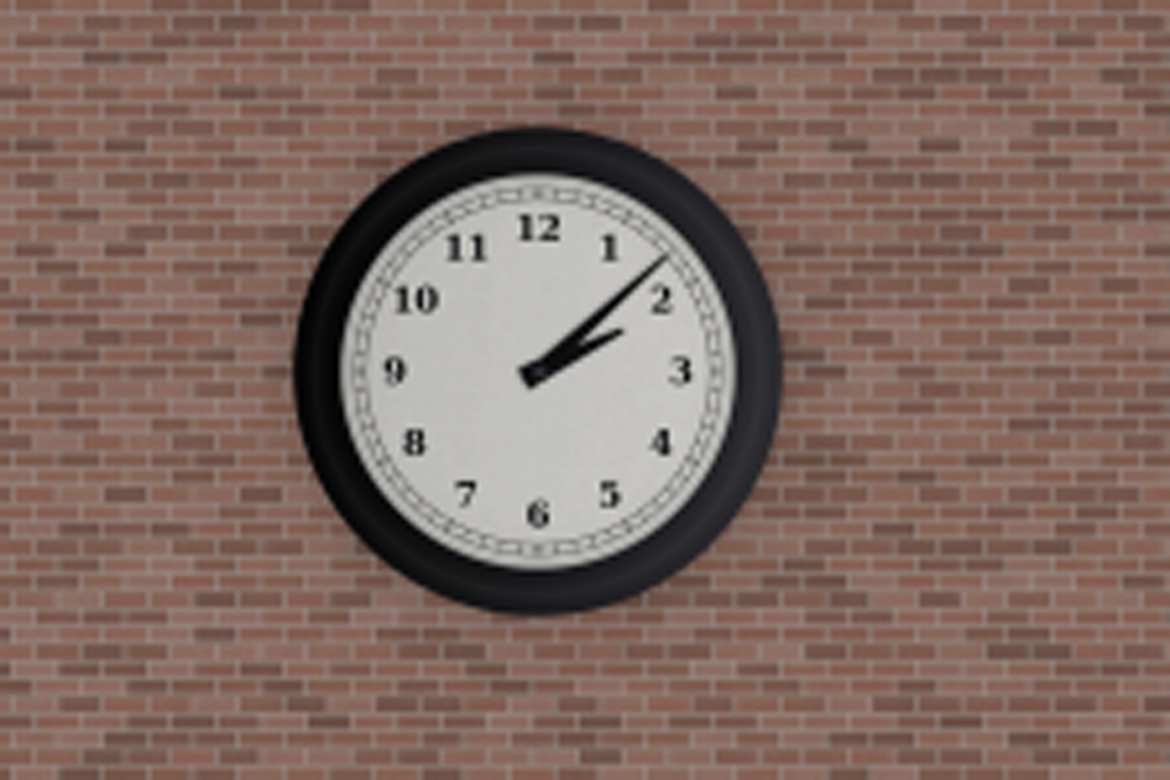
2:08
